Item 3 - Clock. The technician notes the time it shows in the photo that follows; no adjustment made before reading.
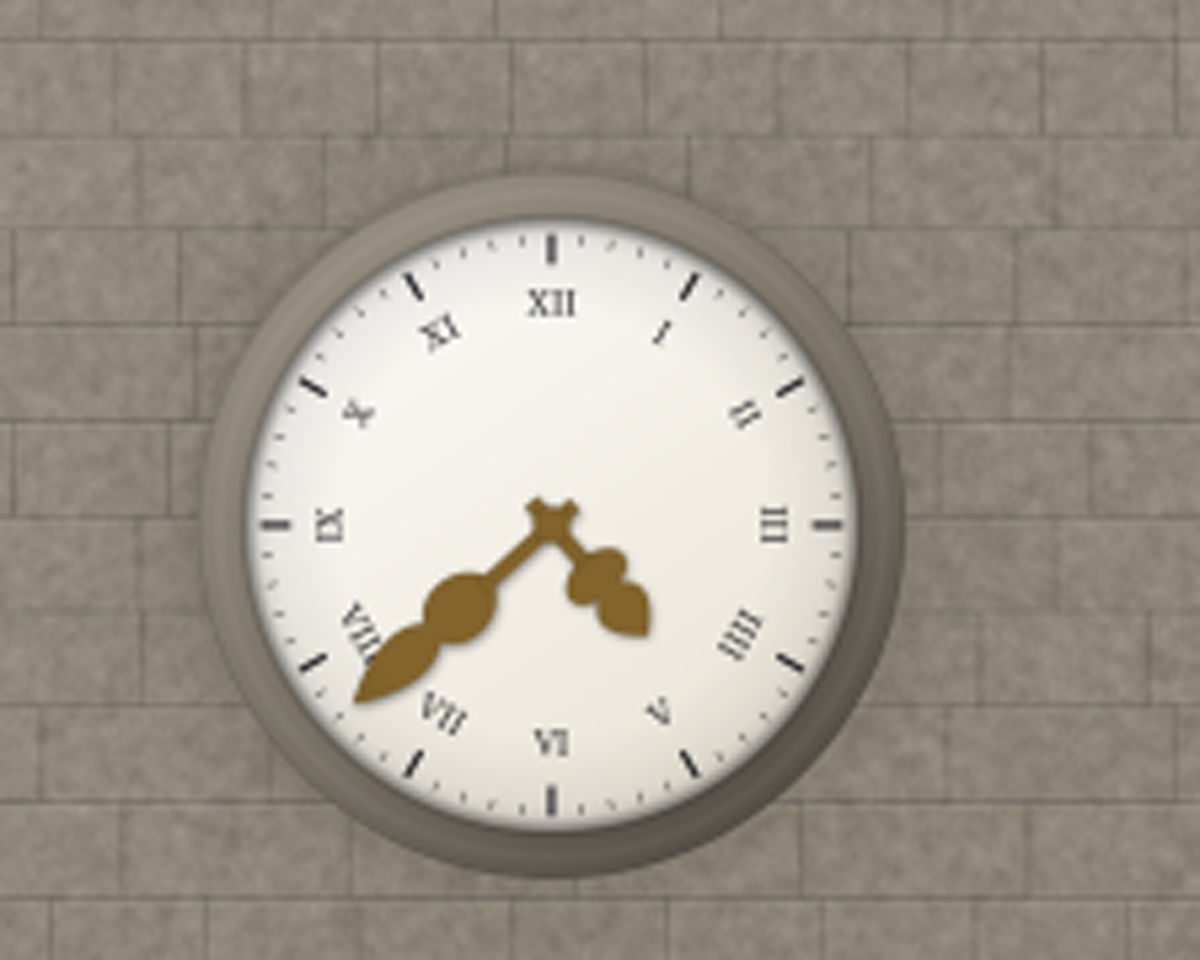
4:38
